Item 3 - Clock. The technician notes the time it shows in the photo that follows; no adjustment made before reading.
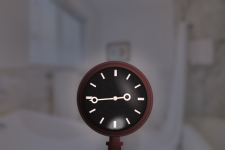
2:44
